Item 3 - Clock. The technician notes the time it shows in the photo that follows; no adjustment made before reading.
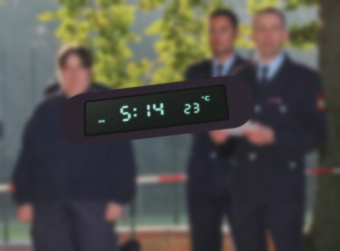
5:14
